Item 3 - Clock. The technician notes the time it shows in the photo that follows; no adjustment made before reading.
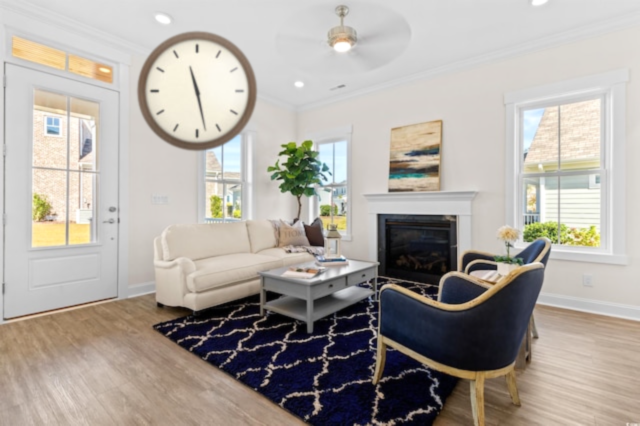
11:28
